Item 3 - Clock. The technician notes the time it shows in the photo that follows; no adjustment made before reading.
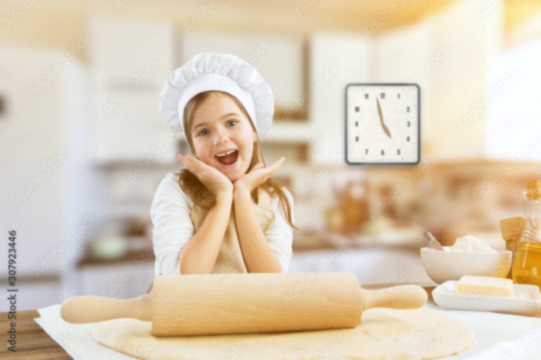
4:58
